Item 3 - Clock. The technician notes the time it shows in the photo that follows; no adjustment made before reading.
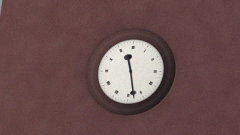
11:28
